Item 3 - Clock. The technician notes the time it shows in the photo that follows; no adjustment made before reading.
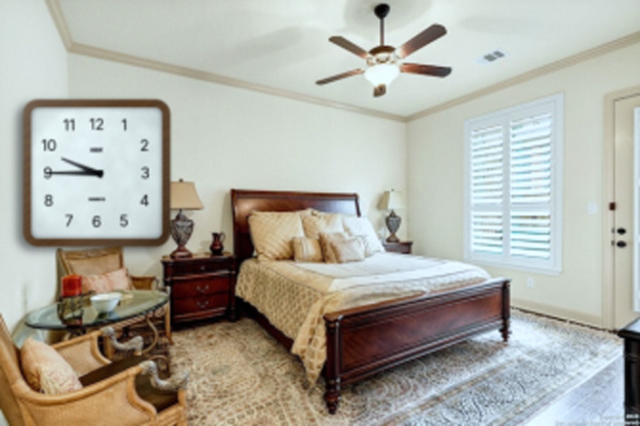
9:45
